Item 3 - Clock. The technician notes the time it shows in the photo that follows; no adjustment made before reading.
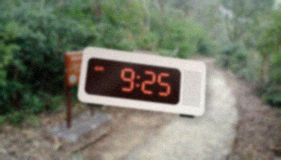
9:25
